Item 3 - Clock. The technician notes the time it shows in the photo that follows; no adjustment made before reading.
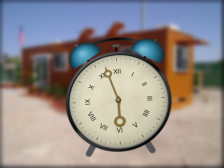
5:57
